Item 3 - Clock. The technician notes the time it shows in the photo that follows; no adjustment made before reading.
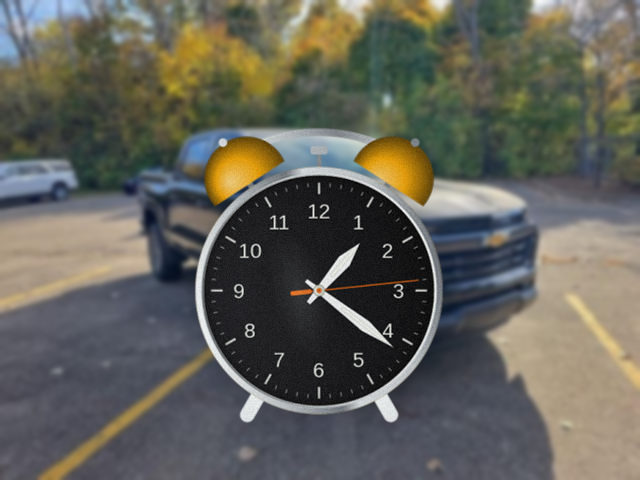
1:21:14
